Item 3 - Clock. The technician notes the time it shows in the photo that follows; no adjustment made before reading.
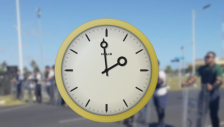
1:59
